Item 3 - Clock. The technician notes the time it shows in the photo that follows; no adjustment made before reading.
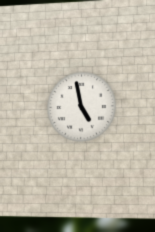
4:58
